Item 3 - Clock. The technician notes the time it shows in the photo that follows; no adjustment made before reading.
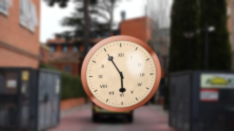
5:55
